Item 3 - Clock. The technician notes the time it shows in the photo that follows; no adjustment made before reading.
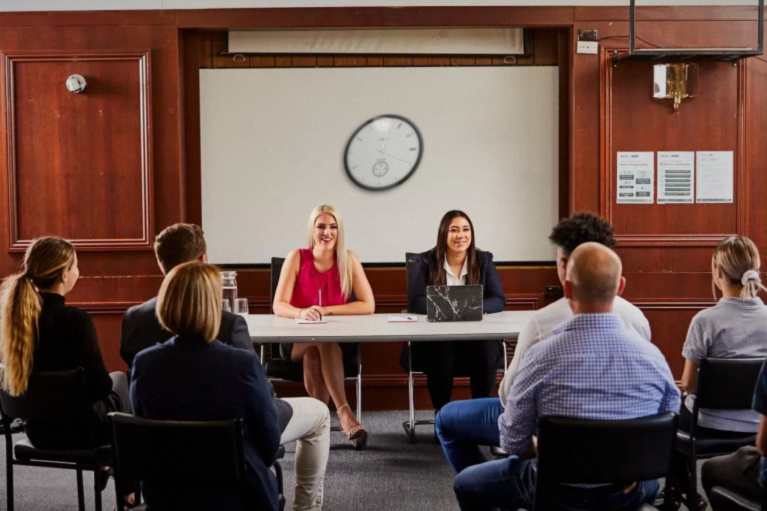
12:19
